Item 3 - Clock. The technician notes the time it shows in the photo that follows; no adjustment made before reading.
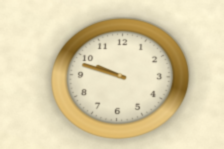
9:48
